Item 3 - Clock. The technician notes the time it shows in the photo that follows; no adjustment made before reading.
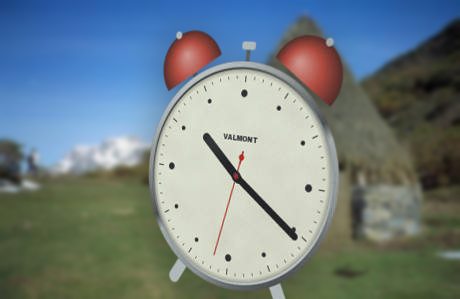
10:20:32
